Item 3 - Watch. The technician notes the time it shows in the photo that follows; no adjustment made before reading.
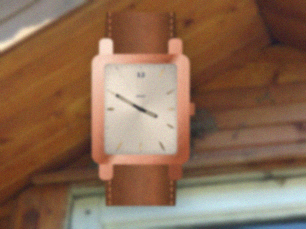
3:50
